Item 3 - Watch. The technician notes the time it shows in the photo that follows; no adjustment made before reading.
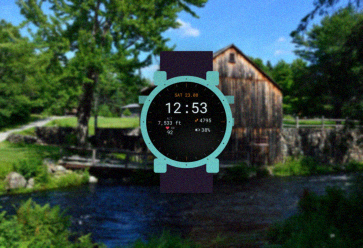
12:53
